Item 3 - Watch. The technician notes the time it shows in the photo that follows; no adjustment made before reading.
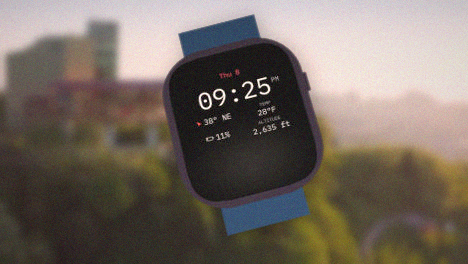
9:25
